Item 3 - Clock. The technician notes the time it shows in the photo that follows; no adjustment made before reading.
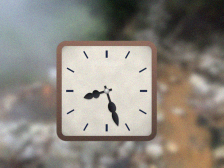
8:27
